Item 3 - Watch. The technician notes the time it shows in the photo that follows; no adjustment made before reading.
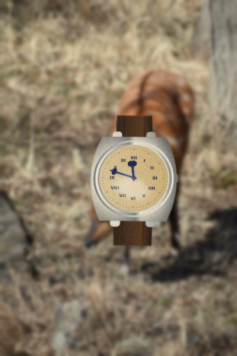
11:48
